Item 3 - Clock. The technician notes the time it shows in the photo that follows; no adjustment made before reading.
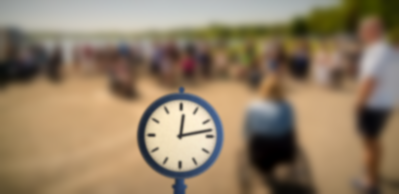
12:13
